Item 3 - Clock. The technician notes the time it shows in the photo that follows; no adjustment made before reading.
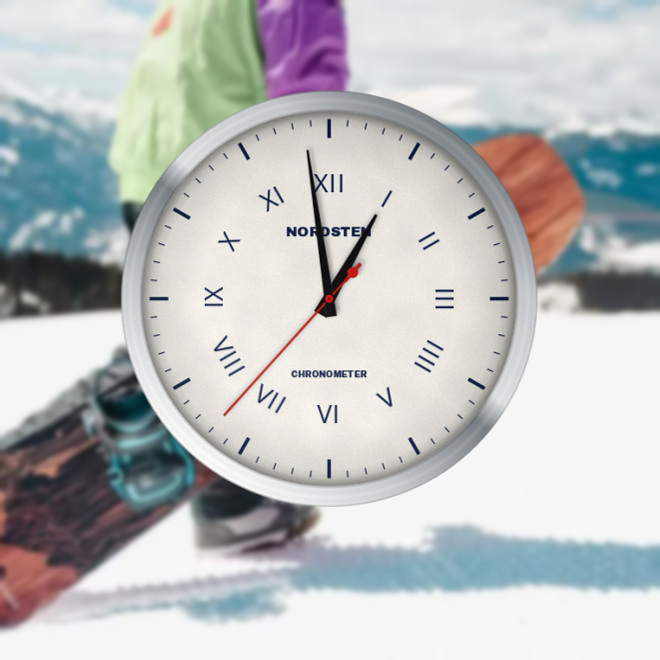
12:58:37
